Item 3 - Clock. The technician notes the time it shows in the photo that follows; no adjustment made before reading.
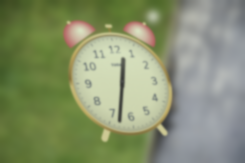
12:33
